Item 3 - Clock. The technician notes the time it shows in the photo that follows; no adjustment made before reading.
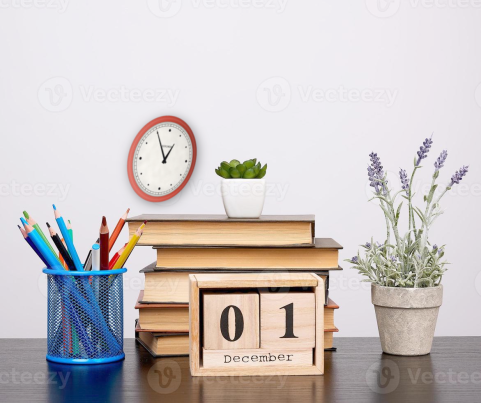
12:55
